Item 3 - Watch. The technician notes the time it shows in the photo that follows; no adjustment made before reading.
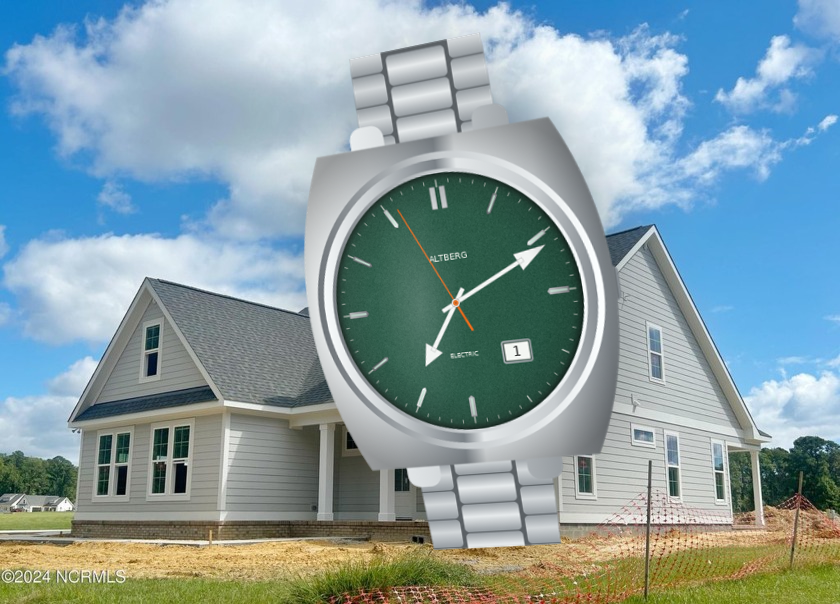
7:10:56
